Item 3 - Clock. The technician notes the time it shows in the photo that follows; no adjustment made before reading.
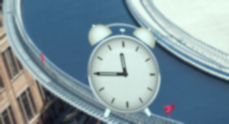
11:45
